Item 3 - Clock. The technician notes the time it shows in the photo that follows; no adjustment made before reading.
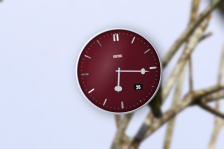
6:16
